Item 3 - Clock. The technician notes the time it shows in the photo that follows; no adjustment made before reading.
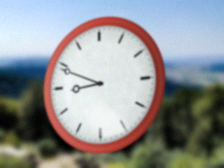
8:49
